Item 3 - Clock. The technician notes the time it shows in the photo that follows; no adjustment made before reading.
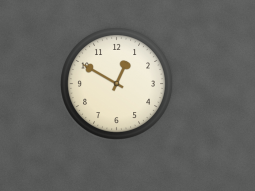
12:50
